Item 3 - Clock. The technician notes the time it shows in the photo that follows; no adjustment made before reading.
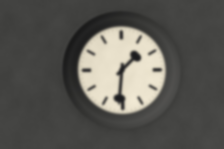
1:31
